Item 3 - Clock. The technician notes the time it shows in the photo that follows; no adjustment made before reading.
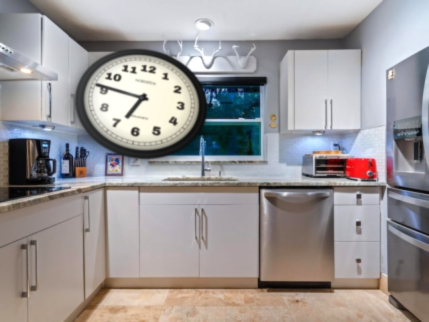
6:46
